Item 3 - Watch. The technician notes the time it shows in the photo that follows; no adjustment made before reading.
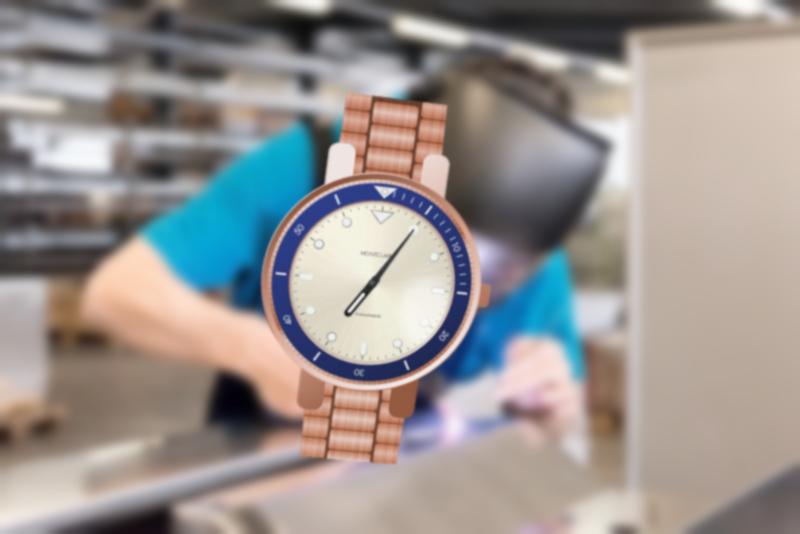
7:05
